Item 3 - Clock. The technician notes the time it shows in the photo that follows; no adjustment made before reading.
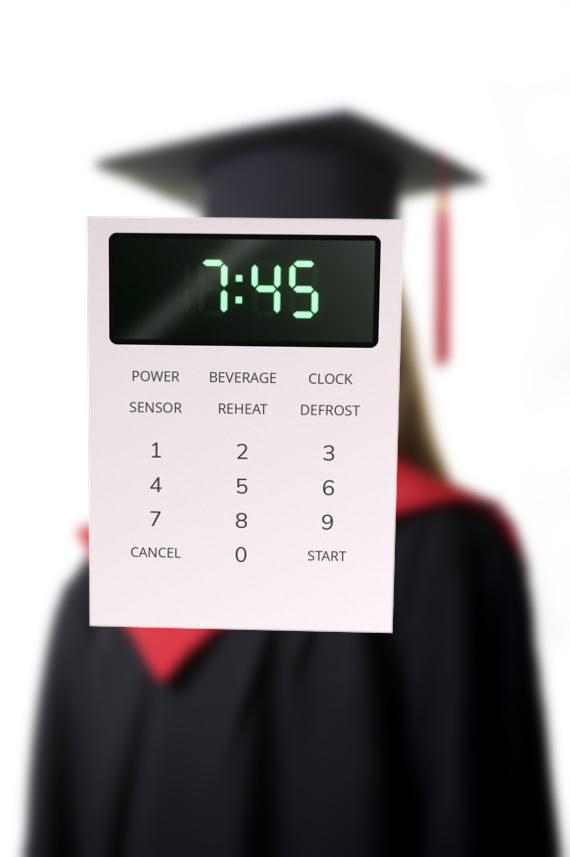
7:45
